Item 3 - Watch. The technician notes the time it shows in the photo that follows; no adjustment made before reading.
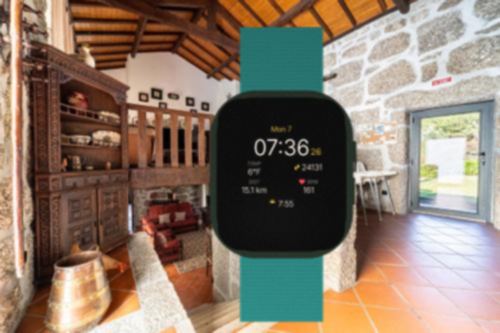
7:36
